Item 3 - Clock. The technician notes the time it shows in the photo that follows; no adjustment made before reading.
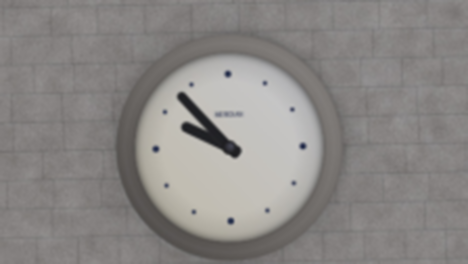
9:53
